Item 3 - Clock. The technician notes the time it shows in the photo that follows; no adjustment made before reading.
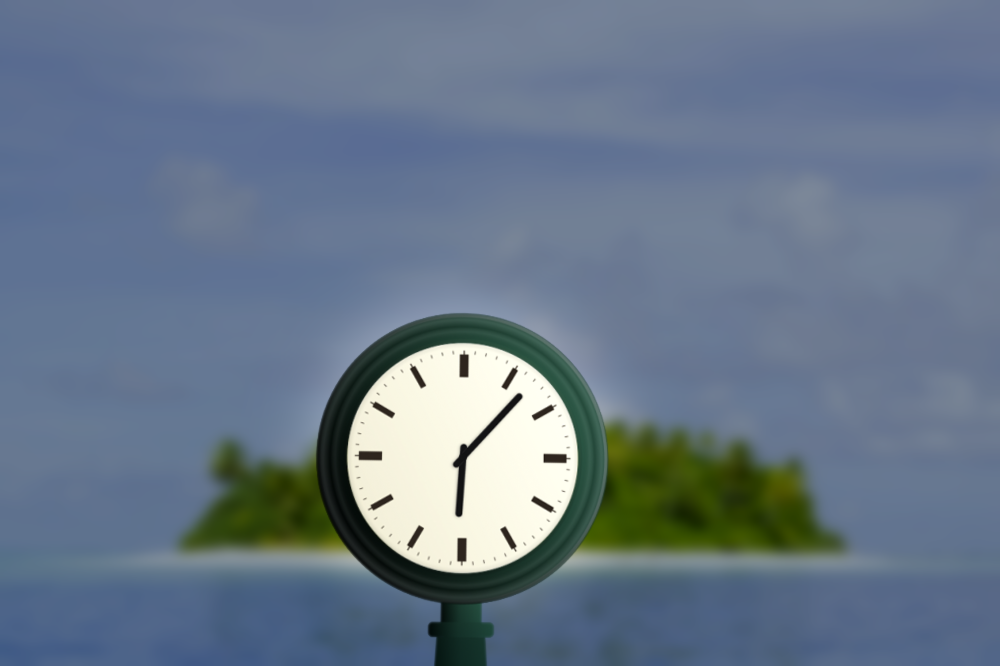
6:07
